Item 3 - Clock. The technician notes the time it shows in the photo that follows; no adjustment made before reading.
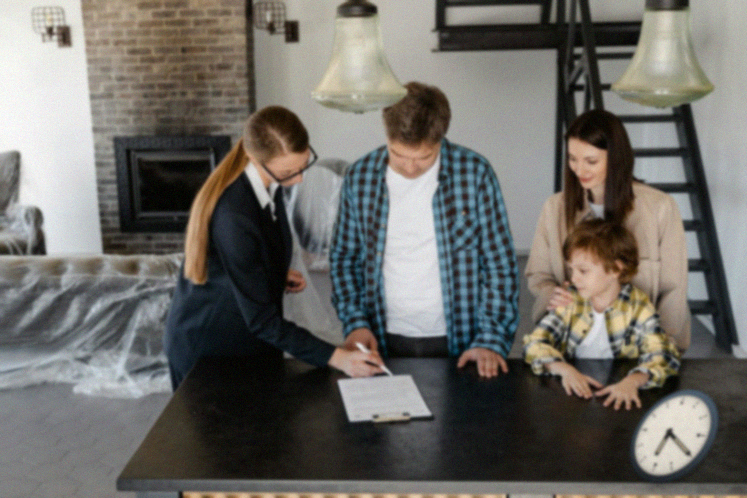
6:20
